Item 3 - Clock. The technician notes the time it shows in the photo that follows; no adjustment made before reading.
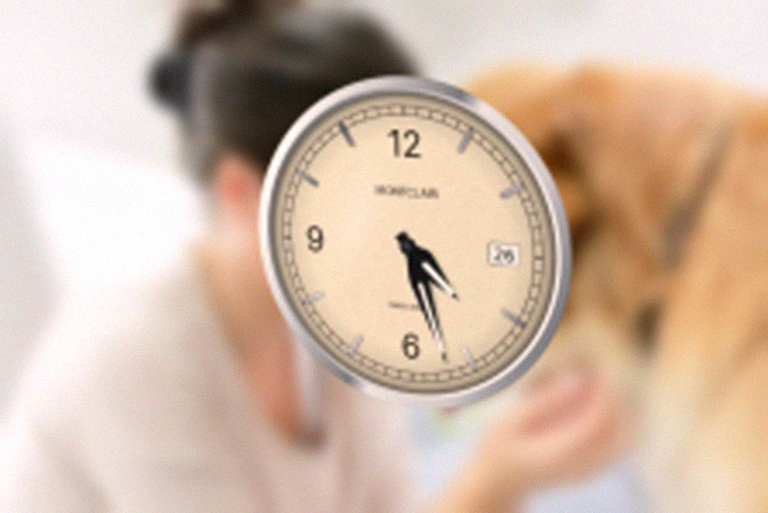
4:27
